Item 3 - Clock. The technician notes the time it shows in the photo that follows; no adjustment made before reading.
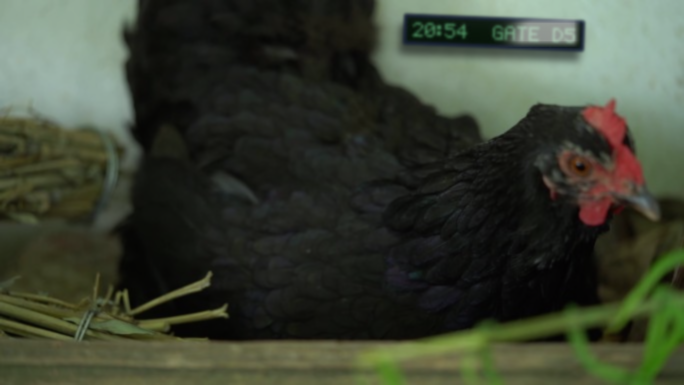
20:54
